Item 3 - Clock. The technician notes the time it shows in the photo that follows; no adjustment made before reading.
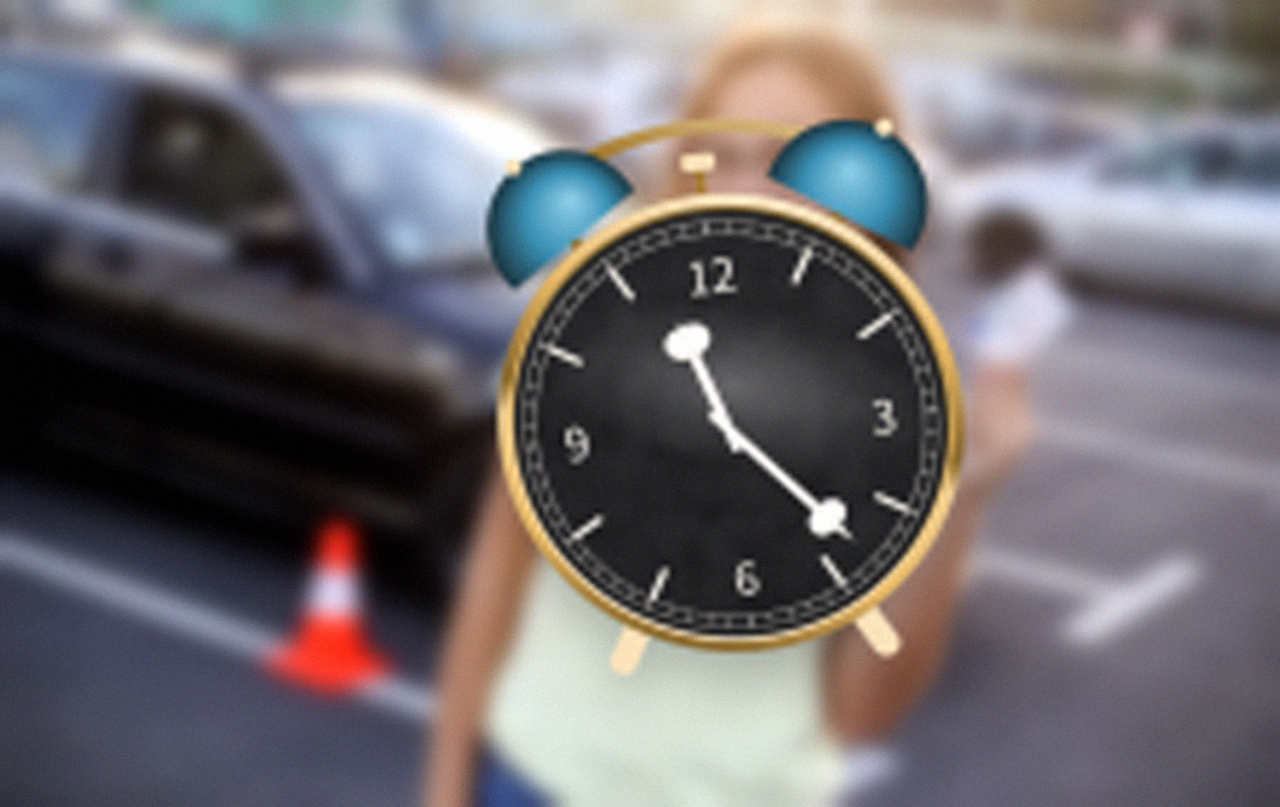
11:23
